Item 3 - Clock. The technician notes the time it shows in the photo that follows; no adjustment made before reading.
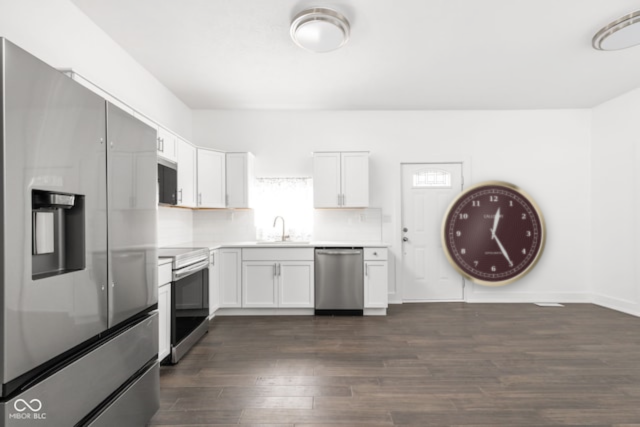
12:25
